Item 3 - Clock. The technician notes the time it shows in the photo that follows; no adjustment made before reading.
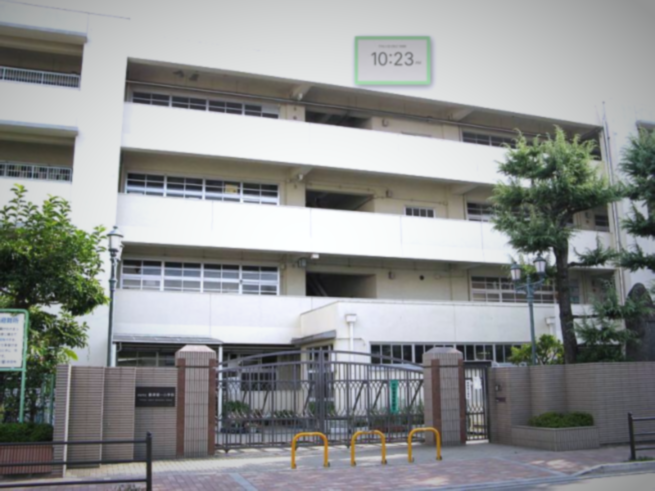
10:23
